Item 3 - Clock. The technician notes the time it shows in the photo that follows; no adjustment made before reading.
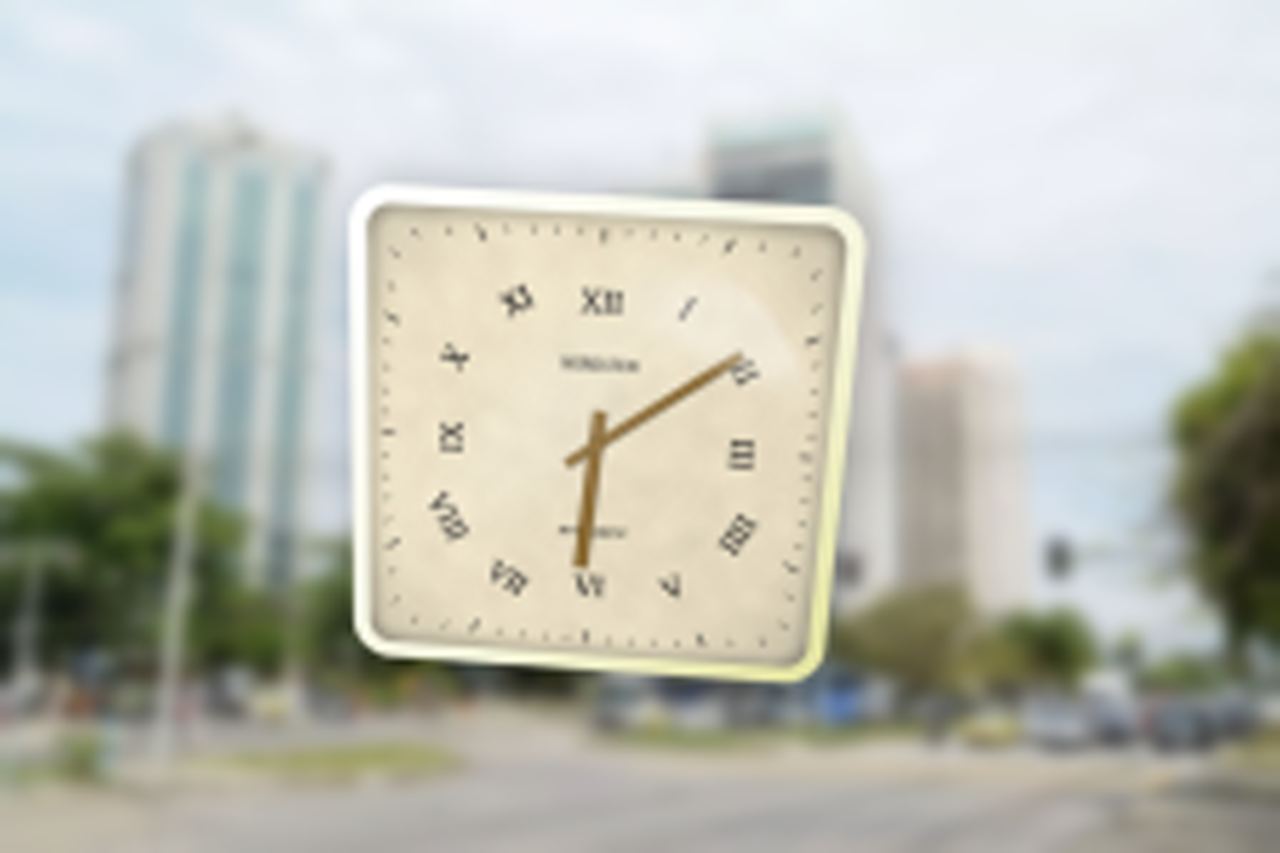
6:09
